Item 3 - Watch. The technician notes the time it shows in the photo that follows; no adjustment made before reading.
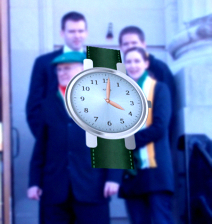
4:01
